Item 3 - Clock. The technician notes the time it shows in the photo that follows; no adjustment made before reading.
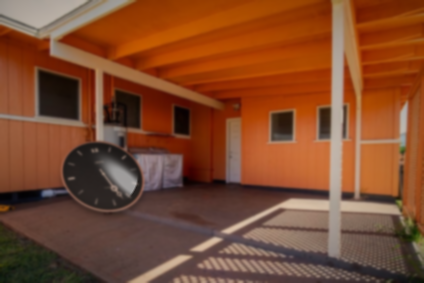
5:27
